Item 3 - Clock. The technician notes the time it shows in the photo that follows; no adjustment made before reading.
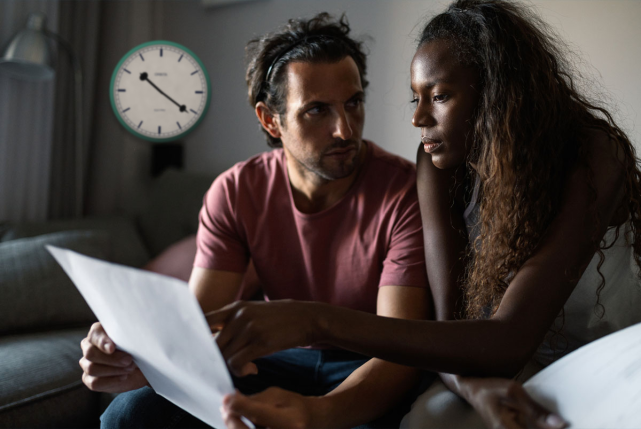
10:21
